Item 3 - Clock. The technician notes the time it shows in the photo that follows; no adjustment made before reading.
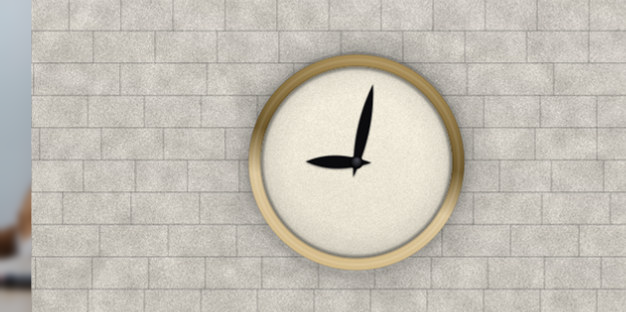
9:02
